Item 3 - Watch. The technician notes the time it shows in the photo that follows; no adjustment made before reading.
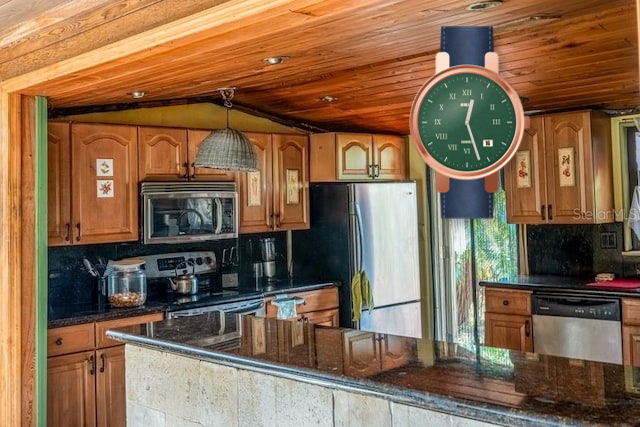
12:27
